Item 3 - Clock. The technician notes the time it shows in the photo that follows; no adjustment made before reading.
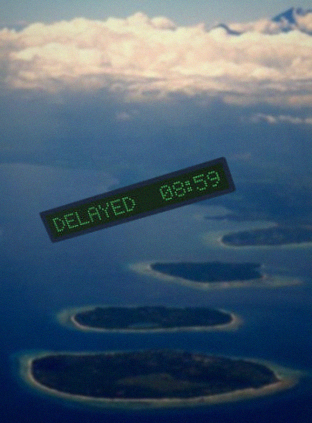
8:59
